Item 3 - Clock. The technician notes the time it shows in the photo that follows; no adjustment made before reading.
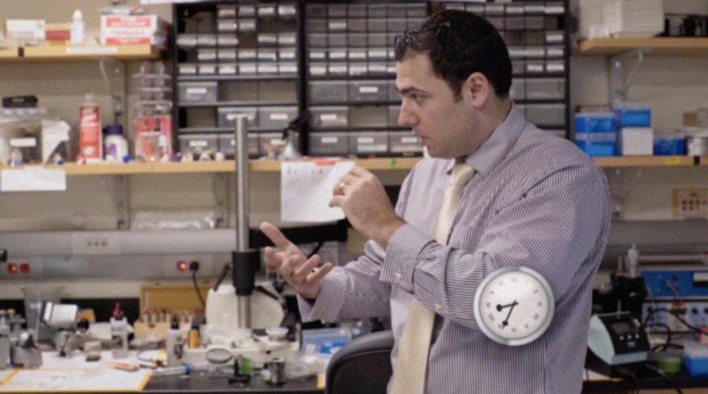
8:34
